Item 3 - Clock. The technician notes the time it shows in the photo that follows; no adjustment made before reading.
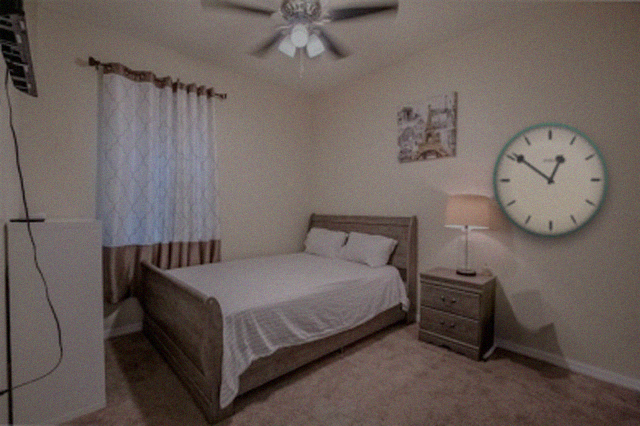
12:51
